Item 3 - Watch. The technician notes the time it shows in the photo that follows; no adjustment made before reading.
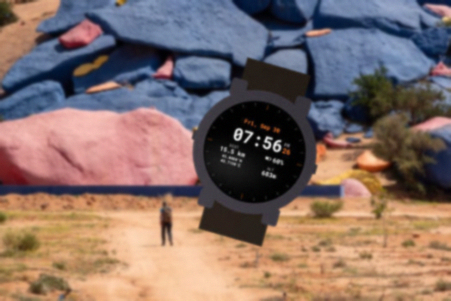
7:56
